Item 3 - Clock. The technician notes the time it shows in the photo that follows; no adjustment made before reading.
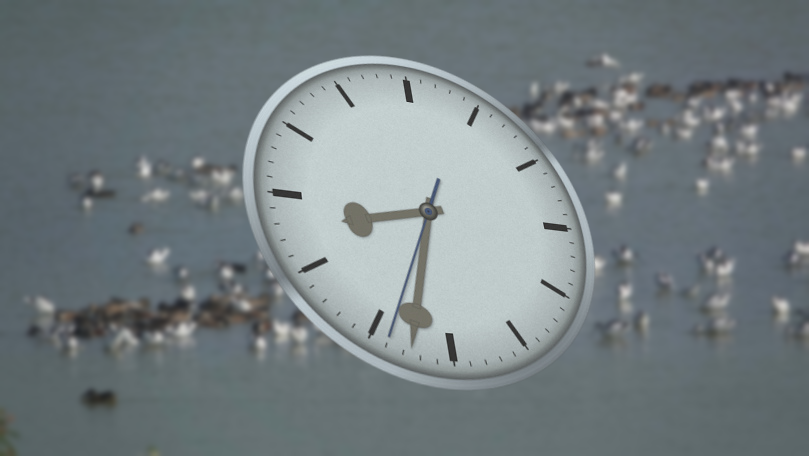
8:32:34
